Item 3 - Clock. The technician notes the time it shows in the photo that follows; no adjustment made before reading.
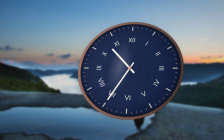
10:35
